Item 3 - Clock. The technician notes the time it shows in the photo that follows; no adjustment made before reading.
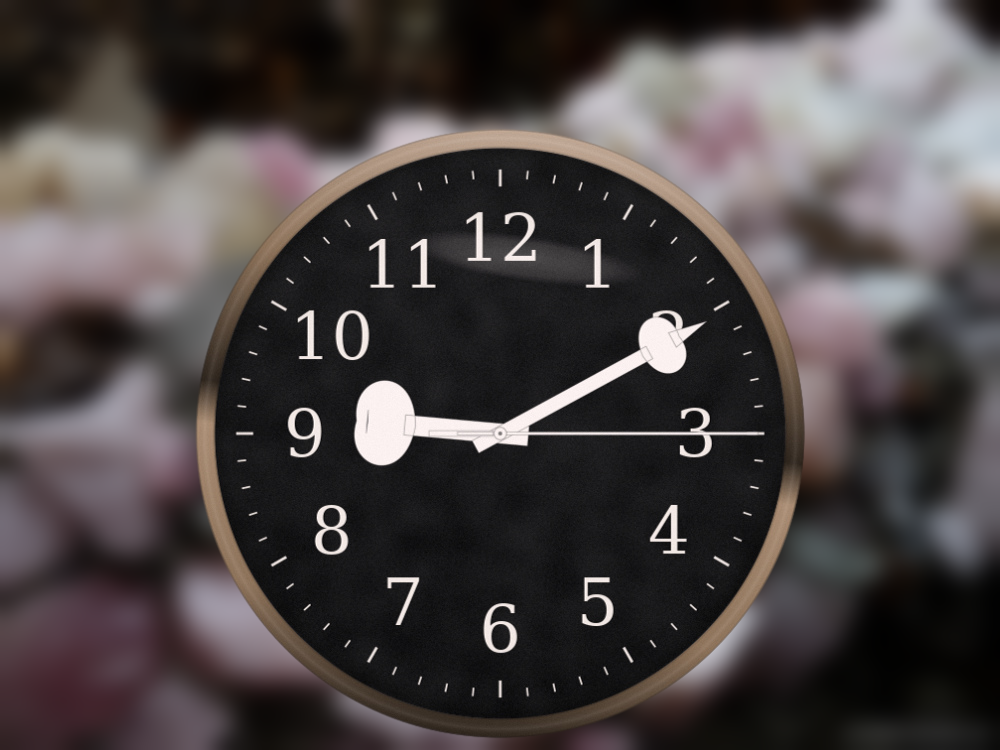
9:10:15
